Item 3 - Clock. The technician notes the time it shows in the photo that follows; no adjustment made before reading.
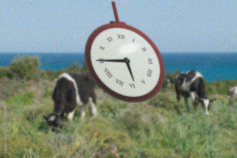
5:45
